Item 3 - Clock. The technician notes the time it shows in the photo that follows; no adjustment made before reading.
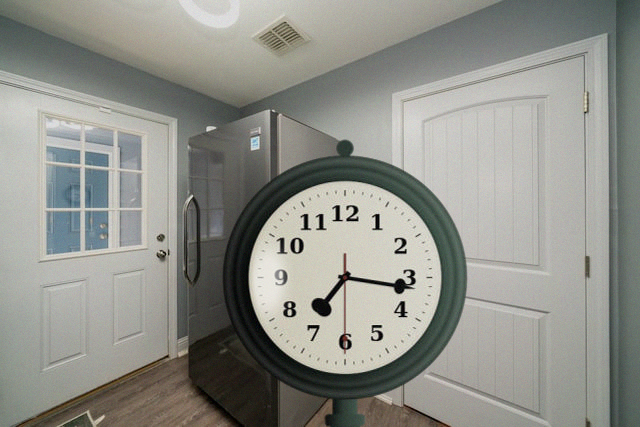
7:16:30
